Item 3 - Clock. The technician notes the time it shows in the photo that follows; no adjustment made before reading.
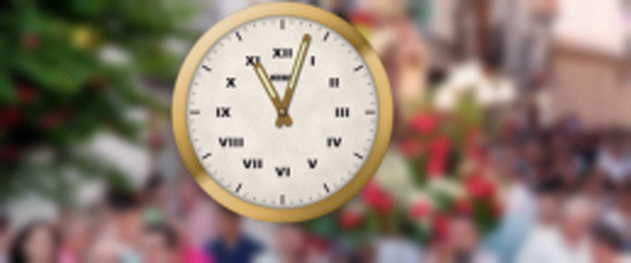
11:03
